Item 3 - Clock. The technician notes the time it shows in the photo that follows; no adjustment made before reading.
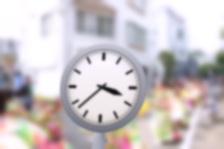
3:38
